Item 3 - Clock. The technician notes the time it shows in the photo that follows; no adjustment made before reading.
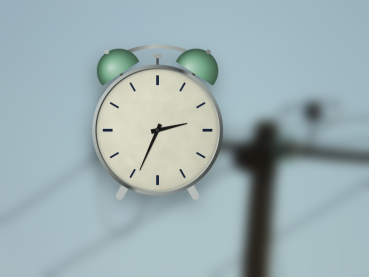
2:34
